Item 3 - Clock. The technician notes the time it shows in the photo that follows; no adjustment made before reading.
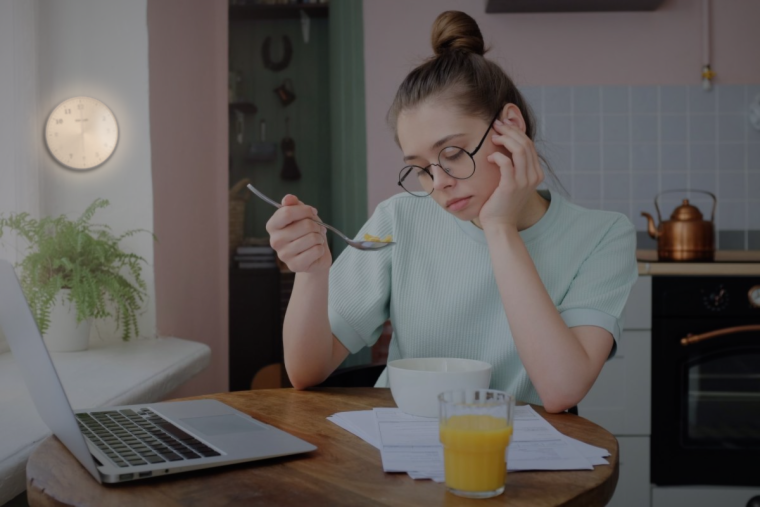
6:00
